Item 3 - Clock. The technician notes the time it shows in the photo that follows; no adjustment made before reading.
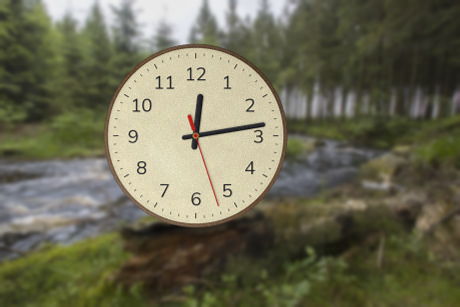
12:13:27
